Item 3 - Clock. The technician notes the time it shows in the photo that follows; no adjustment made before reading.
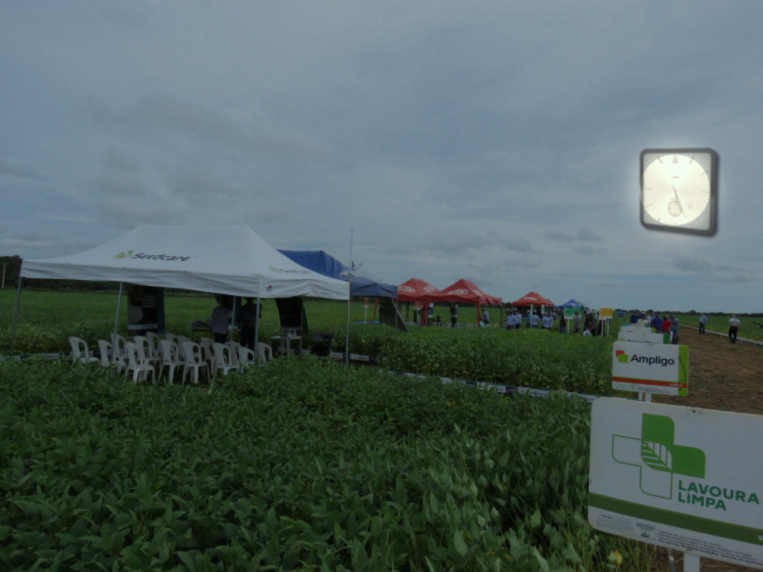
5:26
